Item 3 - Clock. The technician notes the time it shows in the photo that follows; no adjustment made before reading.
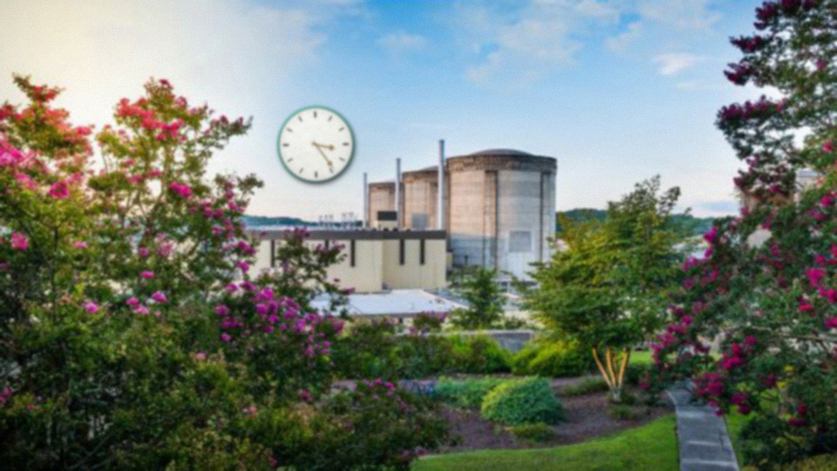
3:24
